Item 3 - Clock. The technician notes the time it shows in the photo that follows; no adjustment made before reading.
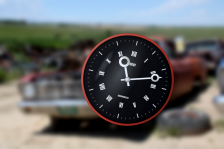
11:12
